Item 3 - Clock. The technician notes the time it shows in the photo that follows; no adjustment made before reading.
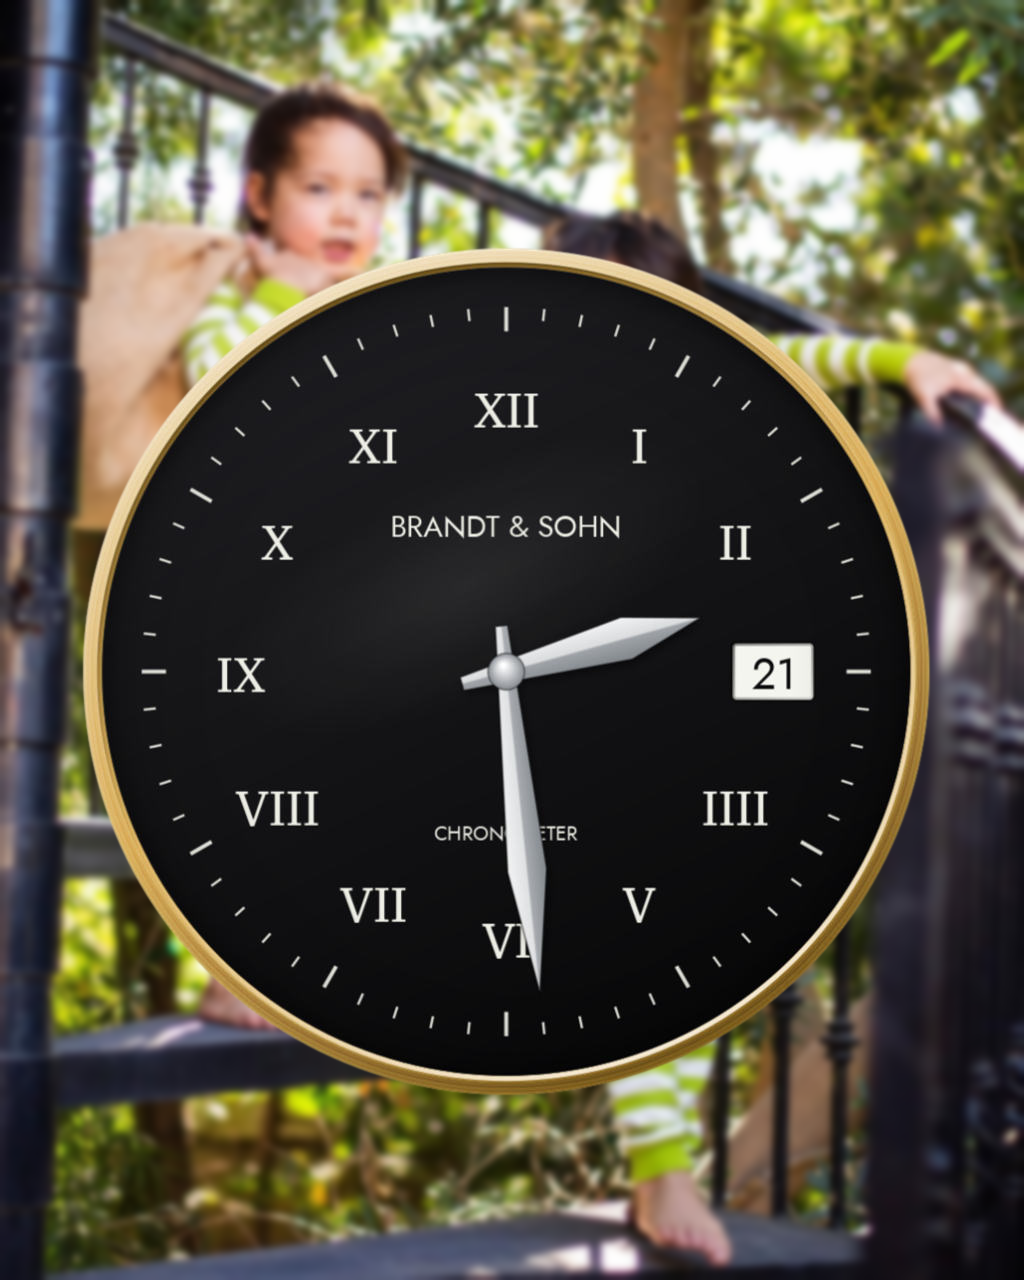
2:29
